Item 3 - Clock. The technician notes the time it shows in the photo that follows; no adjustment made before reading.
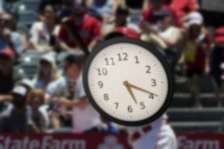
5:19
